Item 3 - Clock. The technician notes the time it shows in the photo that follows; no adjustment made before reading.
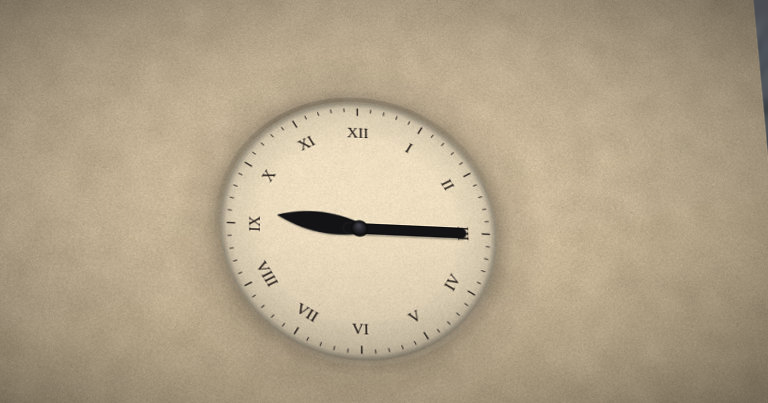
9:15
